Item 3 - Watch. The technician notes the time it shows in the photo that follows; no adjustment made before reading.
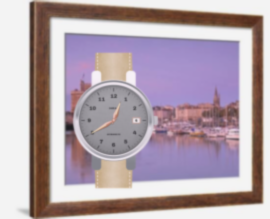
12:40
